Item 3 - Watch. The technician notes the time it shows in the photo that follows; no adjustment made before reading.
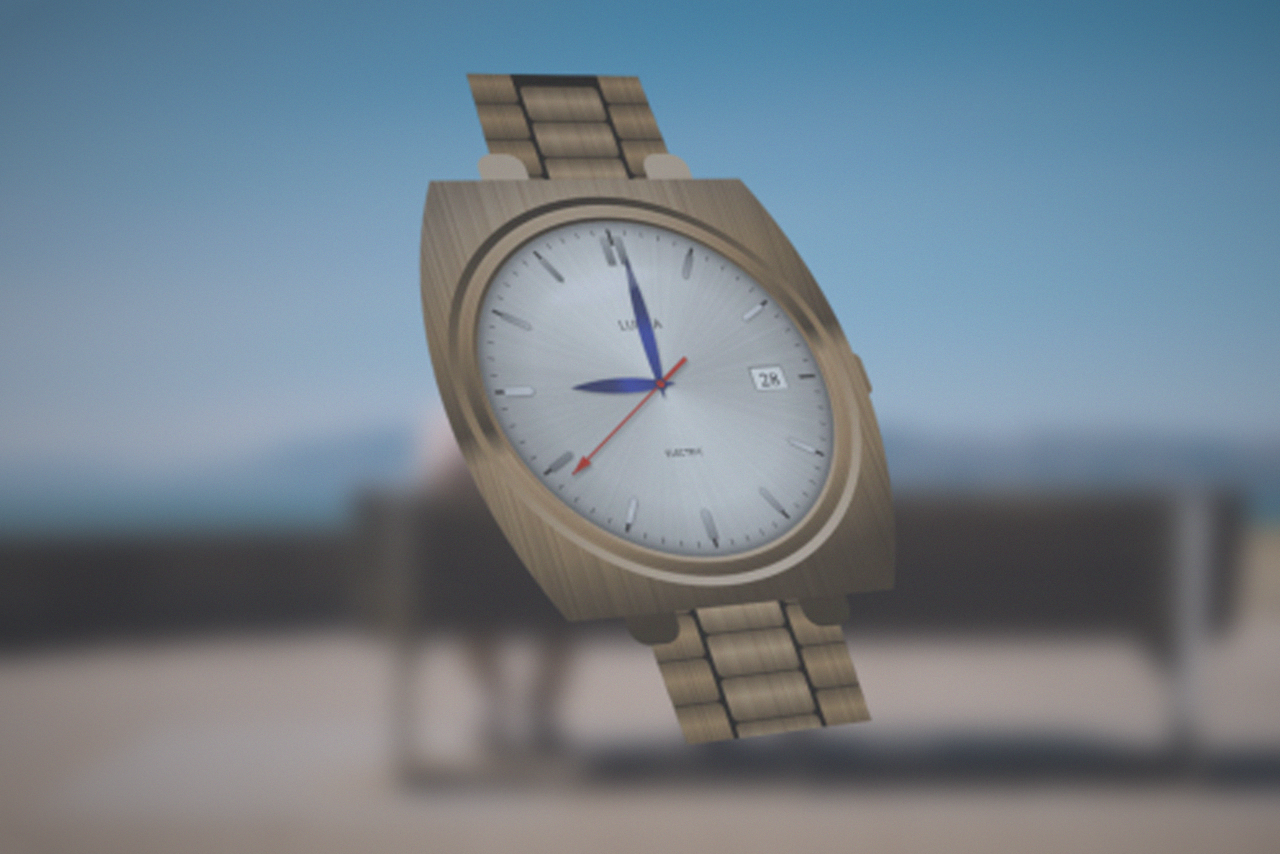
9:00:39
